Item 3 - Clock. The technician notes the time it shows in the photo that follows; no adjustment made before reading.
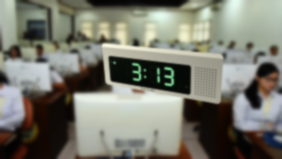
3:13
